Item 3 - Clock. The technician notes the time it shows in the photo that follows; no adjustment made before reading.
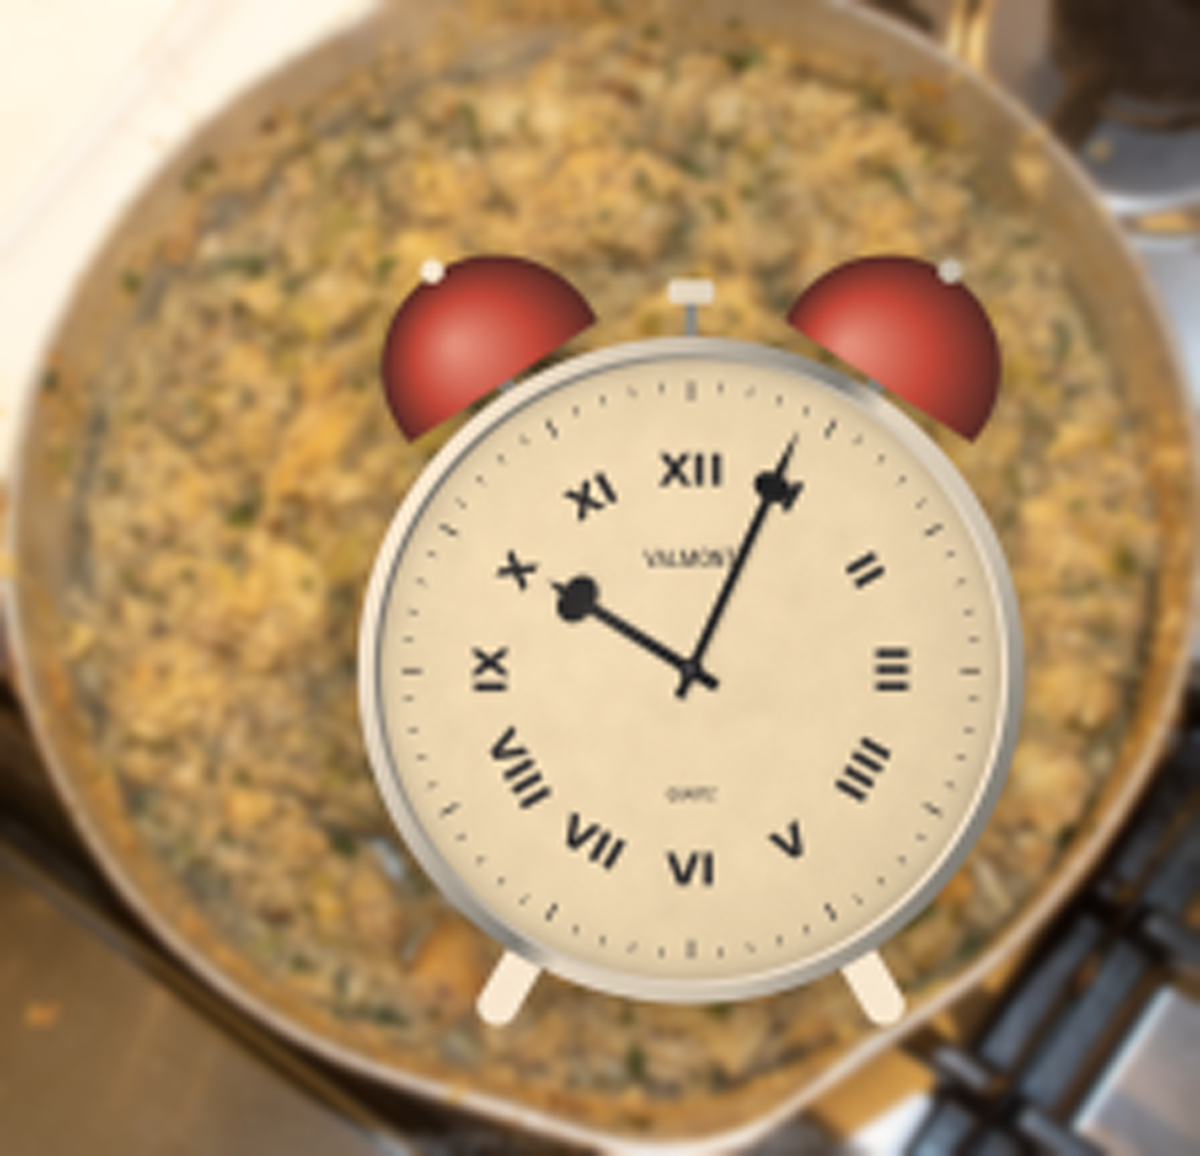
10:04
